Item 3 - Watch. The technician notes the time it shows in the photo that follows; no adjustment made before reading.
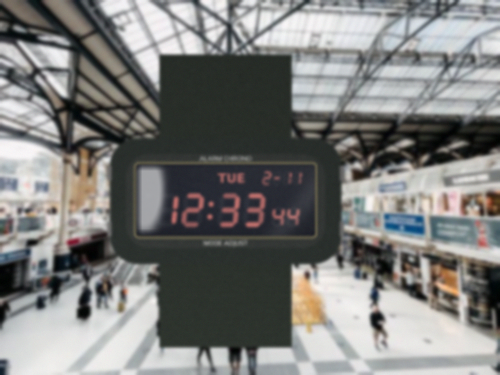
12:33:44
